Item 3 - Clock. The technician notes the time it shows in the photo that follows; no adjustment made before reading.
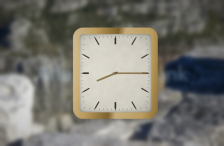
8:15
